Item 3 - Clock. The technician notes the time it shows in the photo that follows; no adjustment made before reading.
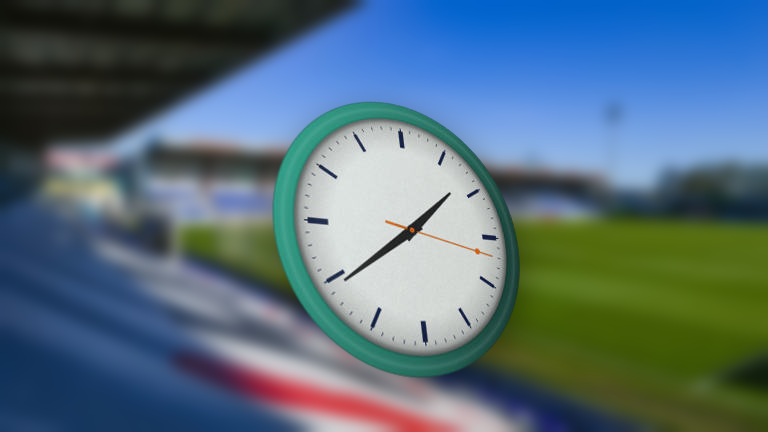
1:39:17
